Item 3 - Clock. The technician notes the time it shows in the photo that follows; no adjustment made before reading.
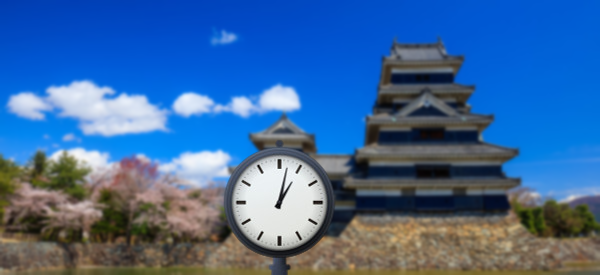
1:02
